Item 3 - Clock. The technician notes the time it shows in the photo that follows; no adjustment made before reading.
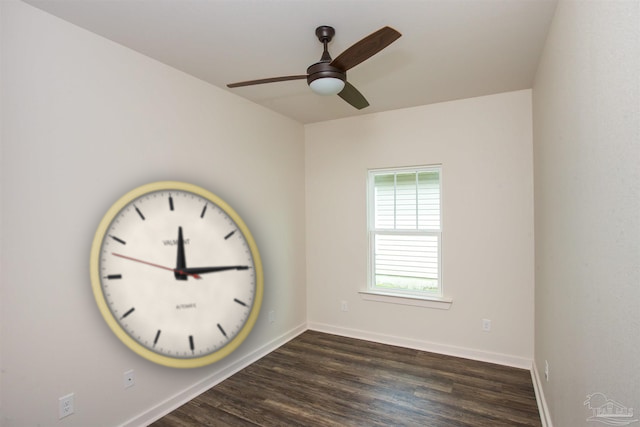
12:14:48
